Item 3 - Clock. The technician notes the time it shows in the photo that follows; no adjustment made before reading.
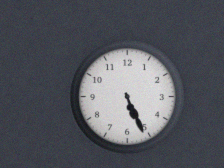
5:26
